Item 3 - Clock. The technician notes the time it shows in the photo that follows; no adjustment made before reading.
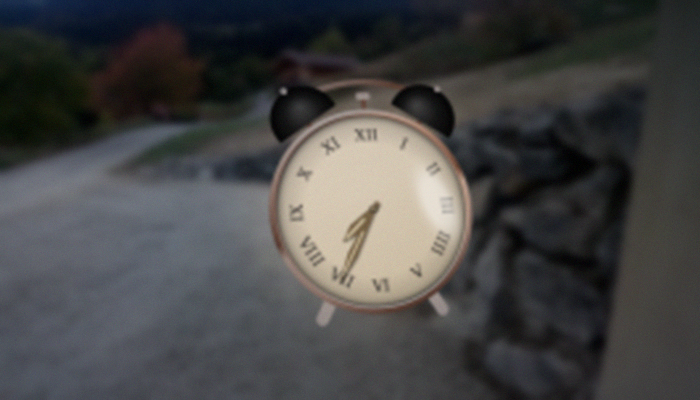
7:35
